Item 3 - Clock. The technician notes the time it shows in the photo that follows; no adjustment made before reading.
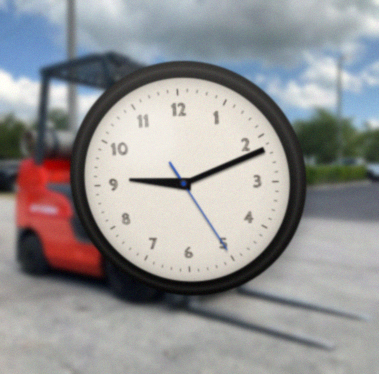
9:11:25
